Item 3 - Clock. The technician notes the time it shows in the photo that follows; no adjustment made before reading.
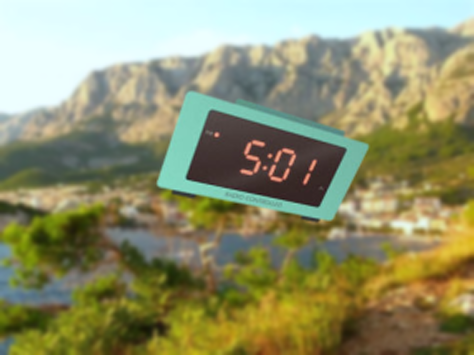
5:01
